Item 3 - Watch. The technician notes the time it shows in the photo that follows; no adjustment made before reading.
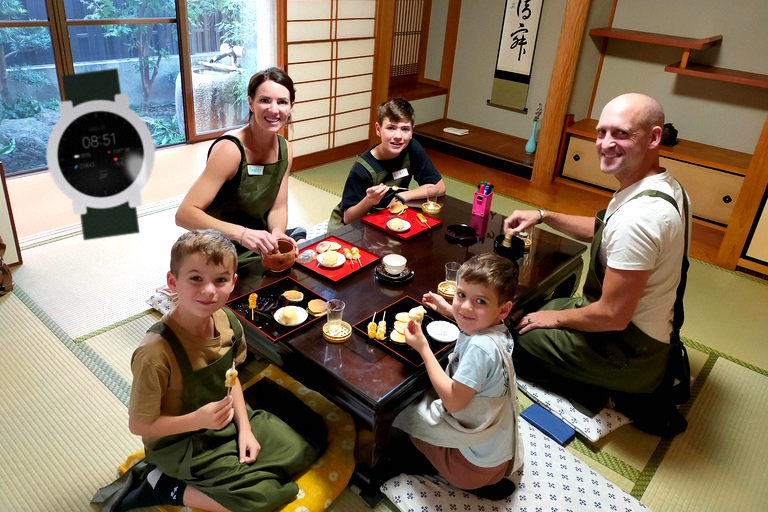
8:51
